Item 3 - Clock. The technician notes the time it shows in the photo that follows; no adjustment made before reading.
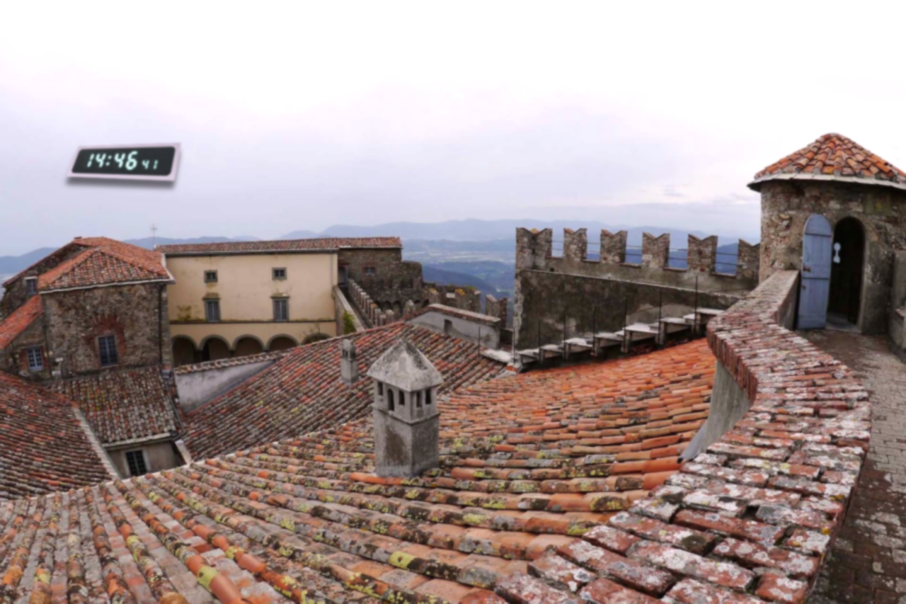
14:46
